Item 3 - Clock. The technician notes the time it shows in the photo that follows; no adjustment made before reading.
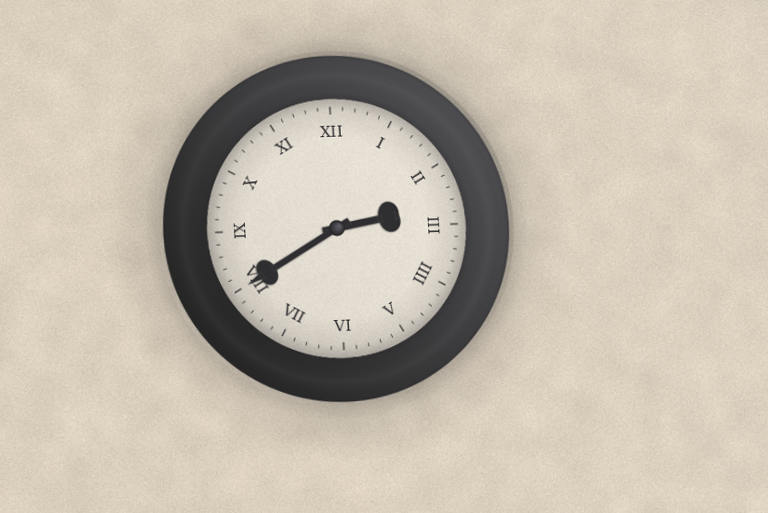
2:40
